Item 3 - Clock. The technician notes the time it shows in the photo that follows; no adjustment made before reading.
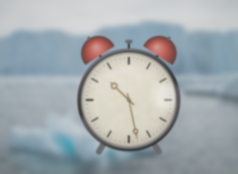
10:28
